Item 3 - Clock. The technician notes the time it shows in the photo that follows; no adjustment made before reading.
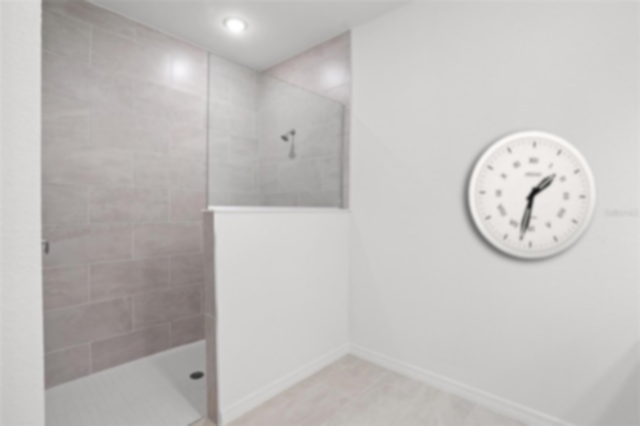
1:32
